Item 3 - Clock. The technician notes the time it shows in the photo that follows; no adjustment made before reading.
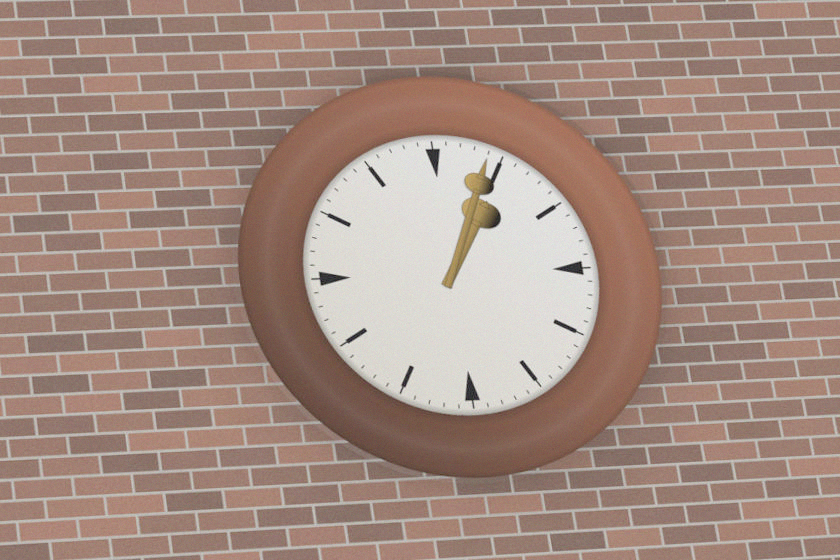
1:04
